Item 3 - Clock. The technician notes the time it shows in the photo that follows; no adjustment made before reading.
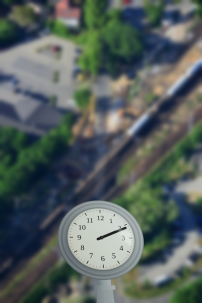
2:11
